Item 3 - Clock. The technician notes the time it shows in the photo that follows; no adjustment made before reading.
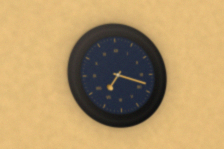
7:18
